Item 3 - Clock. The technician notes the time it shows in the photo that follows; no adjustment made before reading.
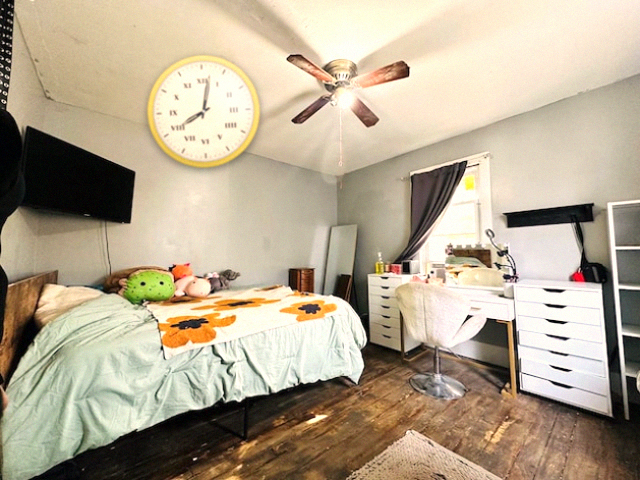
8:02
